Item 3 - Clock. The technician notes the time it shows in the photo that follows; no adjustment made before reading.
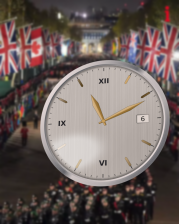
11:11
